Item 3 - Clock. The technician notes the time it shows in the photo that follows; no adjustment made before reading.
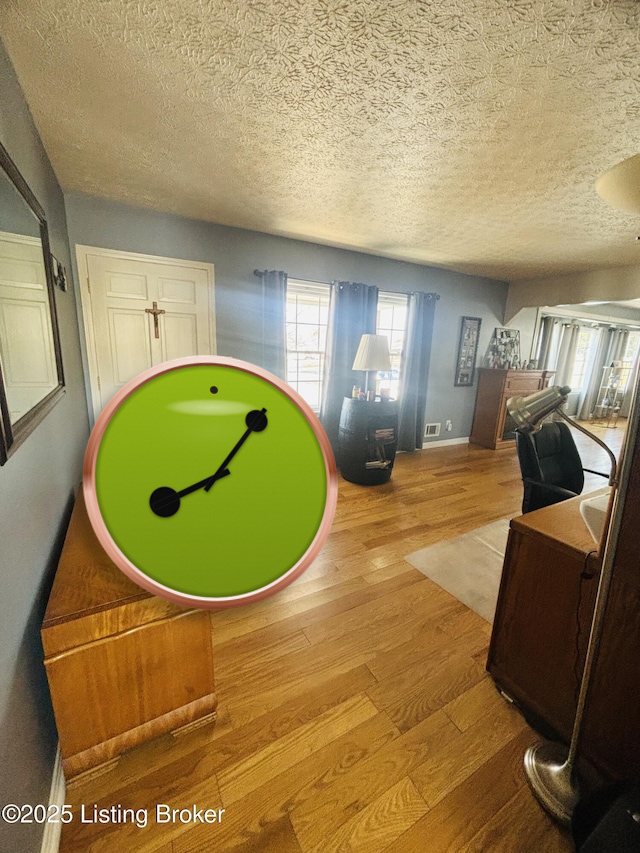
8:06
